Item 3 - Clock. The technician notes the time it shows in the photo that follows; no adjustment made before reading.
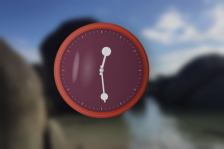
12:29
